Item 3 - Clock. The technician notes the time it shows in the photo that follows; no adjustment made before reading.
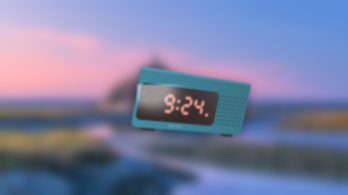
9:24
